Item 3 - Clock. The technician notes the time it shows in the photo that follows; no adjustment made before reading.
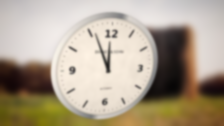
11:56
